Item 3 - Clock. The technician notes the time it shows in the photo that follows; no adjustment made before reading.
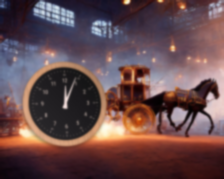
12:04
